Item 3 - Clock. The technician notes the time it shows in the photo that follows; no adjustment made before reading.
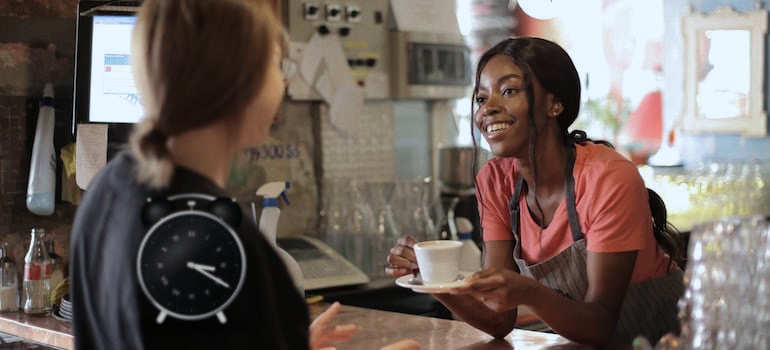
3:20
